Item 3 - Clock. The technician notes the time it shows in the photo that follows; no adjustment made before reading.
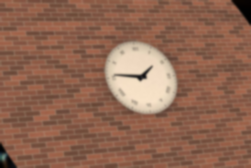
1:46
